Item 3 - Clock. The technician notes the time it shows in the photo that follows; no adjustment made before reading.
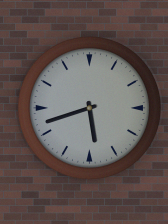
5:42
